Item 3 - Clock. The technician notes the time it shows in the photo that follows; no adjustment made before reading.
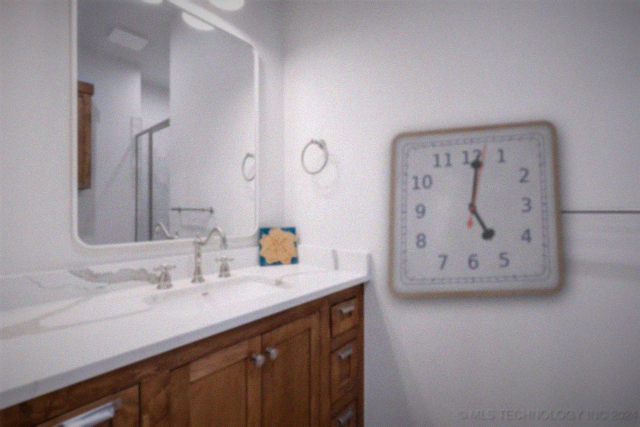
5:01:02
